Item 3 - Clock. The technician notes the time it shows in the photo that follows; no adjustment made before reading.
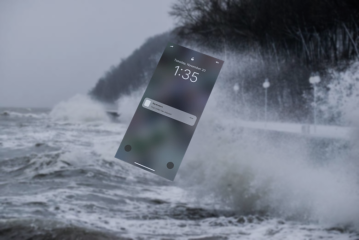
1:35
